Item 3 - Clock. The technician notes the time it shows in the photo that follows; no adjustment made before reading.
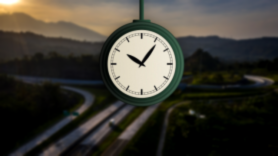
10:06
